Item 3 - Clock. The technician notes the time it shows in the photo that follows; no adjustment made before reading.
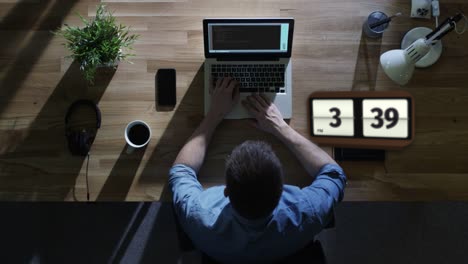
3:39
